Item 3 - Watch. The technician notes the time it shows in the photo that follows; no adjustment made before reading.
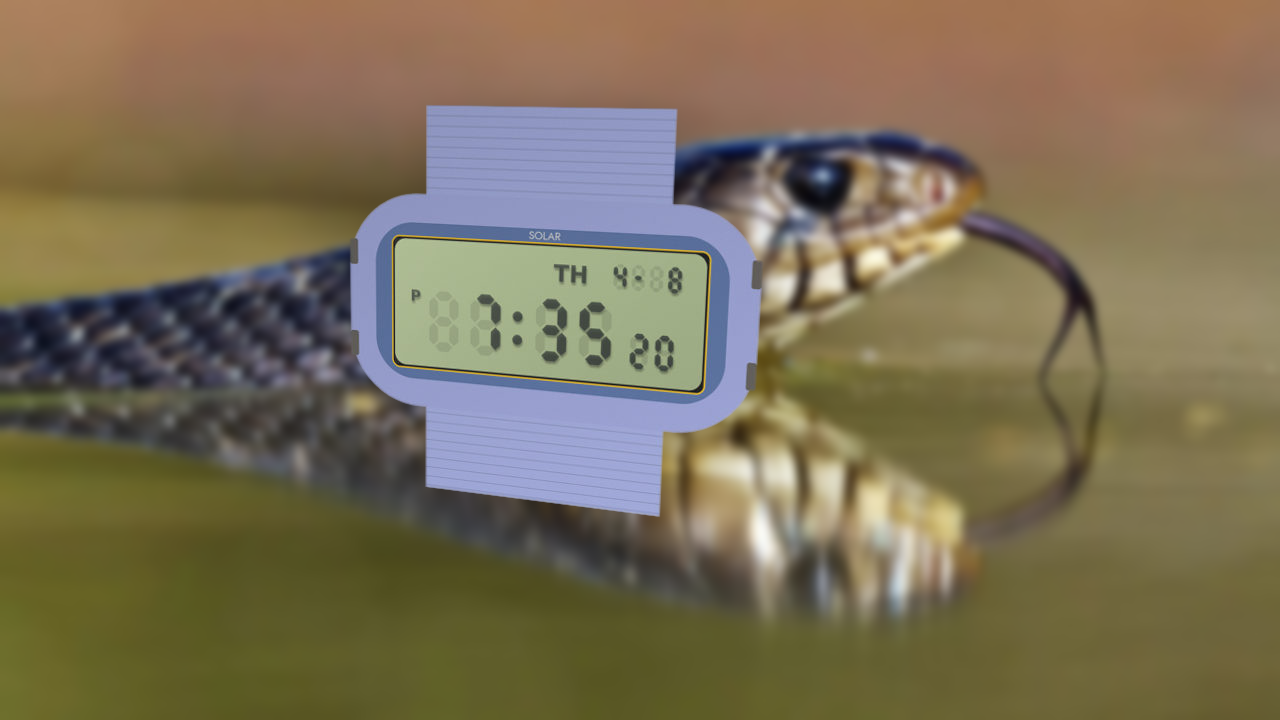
7:35:20
